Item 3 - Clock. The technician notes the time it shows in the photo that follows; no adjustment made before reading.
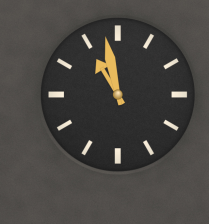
10:58
